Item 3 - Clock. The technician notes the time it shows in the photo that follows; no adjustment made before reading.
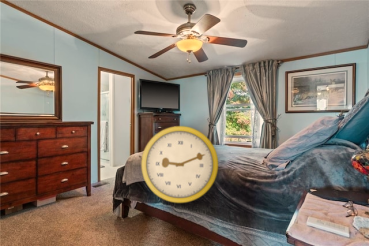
9:11
